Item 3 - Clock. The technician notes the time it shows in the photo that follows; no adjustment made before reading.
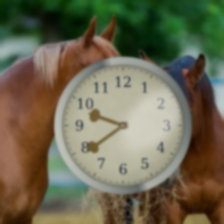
9:39
